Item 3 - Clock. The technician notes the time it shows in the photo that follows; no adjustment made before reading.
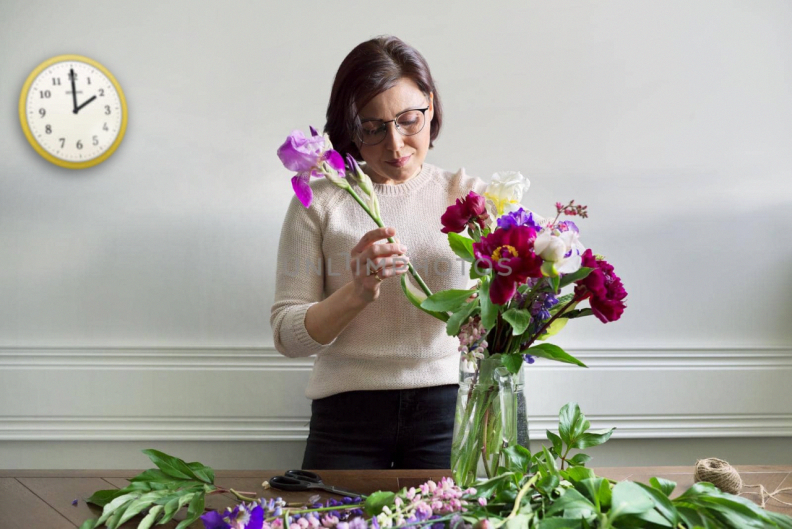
2:00
